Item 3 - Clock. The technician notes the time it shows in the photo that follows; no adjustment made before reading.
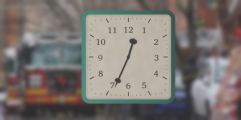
12:34
